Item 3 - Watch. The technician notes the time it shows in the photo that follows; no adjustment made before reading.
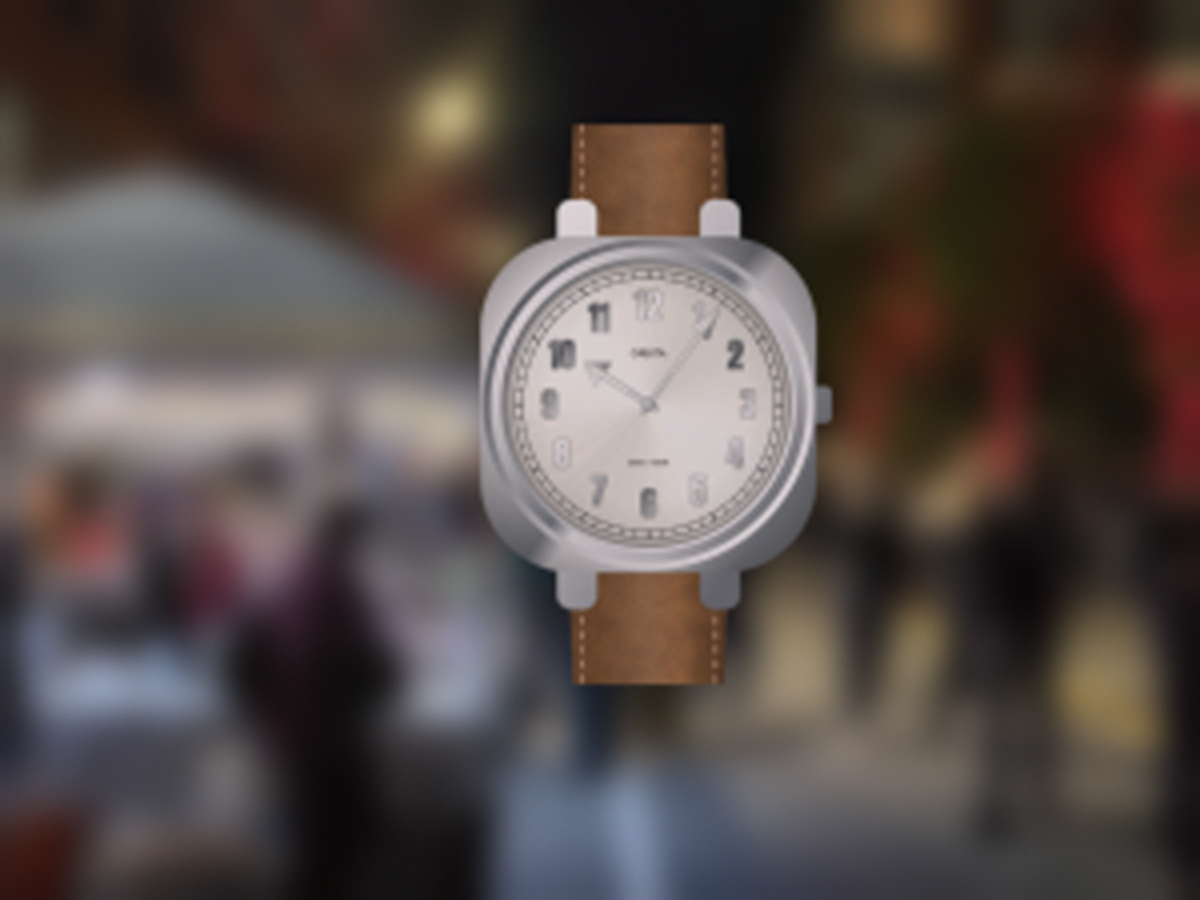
10:06
